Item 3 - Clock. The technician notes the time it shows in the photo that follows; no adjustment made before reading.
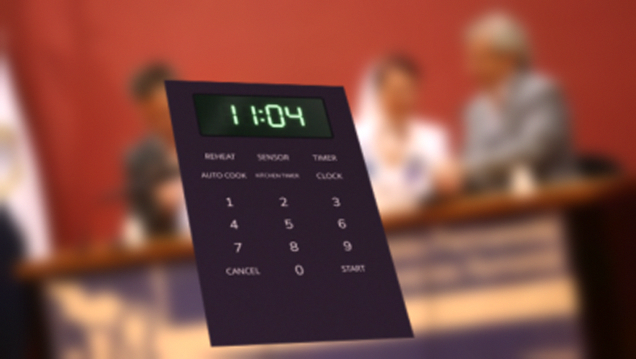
11:04
